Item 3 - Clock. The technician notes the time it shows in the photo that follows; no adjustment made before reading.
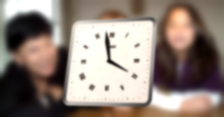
3:58
